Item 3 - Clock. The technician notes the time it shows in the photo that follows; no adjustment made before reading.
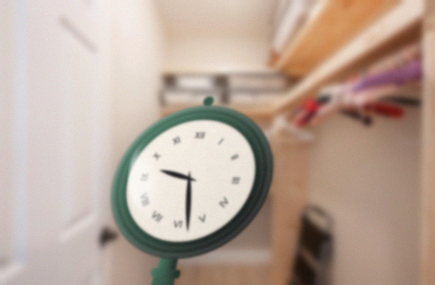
9:28
